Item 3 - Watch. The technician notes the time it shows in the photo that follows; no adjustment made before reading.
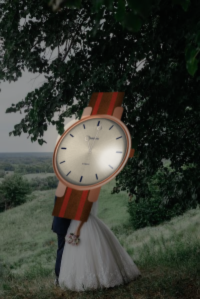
11:01
